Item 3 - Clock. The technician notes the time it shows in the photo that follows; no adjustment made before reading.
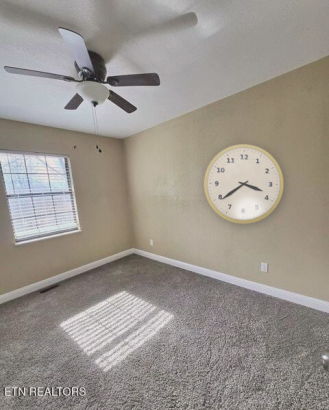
3:39
